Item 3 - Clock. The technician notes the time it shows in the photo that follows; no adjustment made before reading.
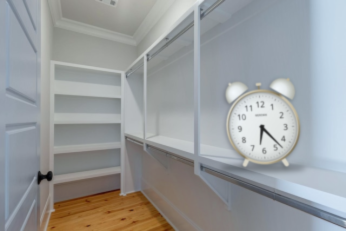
6:23
